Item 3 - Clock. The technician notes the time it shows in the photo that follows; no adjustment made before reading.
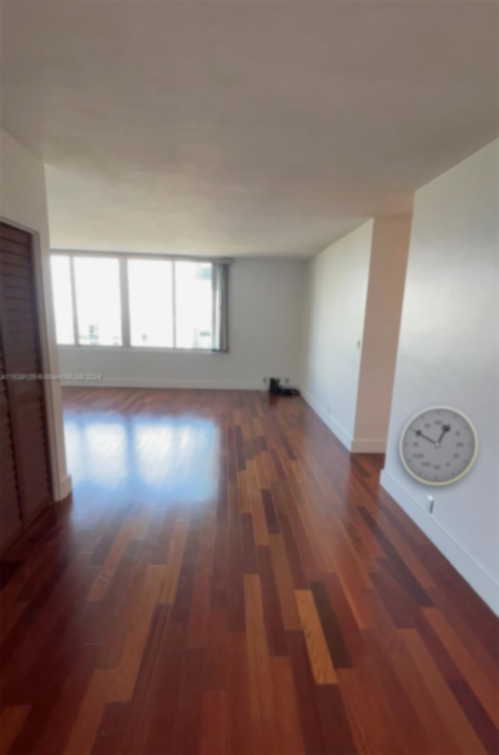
12:50
